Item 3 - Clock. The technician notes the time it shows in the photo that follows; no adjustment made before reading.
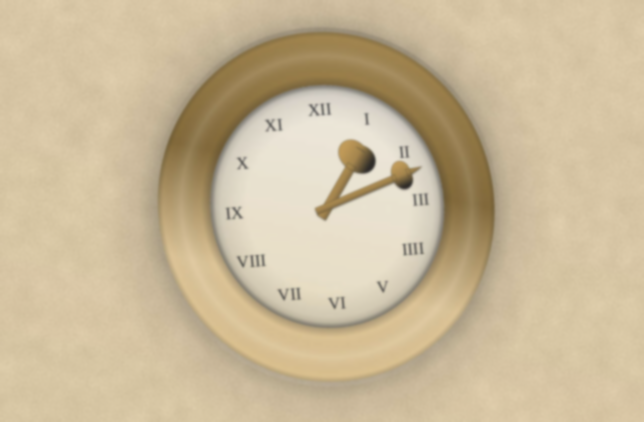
1:12
